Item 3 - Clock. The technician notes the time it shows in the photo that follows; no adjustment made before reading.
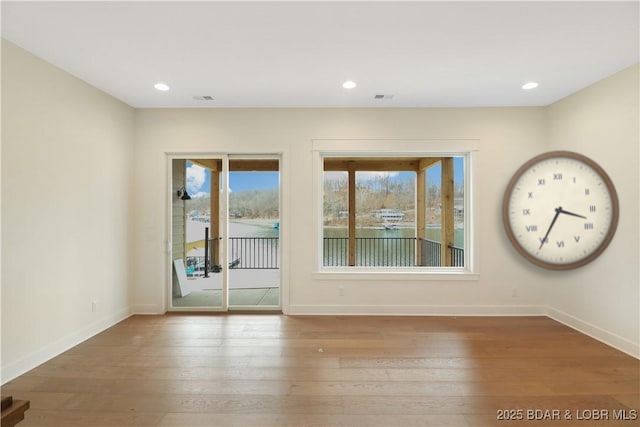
3:35
